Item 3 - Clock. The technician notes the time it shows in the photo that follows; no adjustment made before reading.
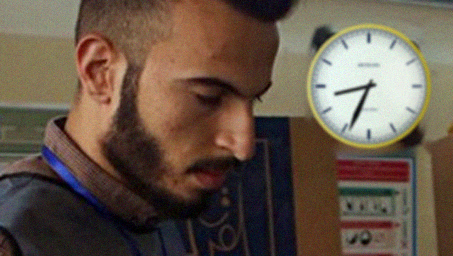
8:34
